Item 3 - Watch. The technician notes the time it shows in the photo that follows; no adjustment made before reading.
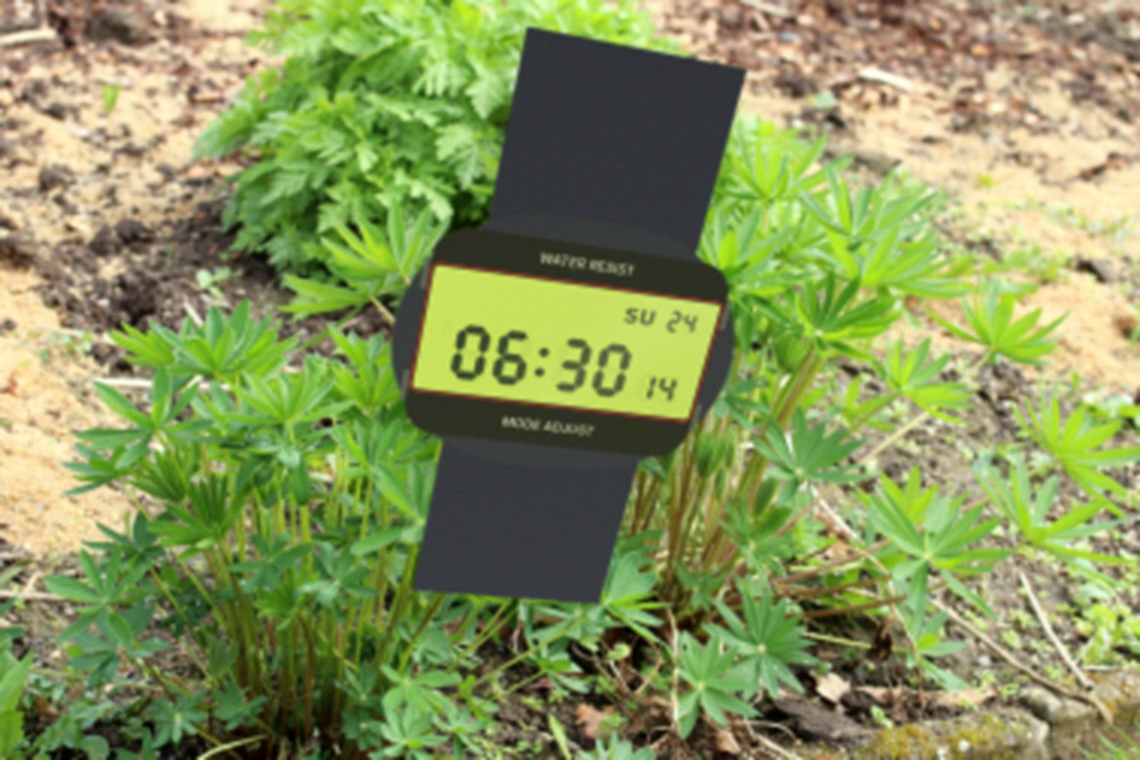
6:30:14
